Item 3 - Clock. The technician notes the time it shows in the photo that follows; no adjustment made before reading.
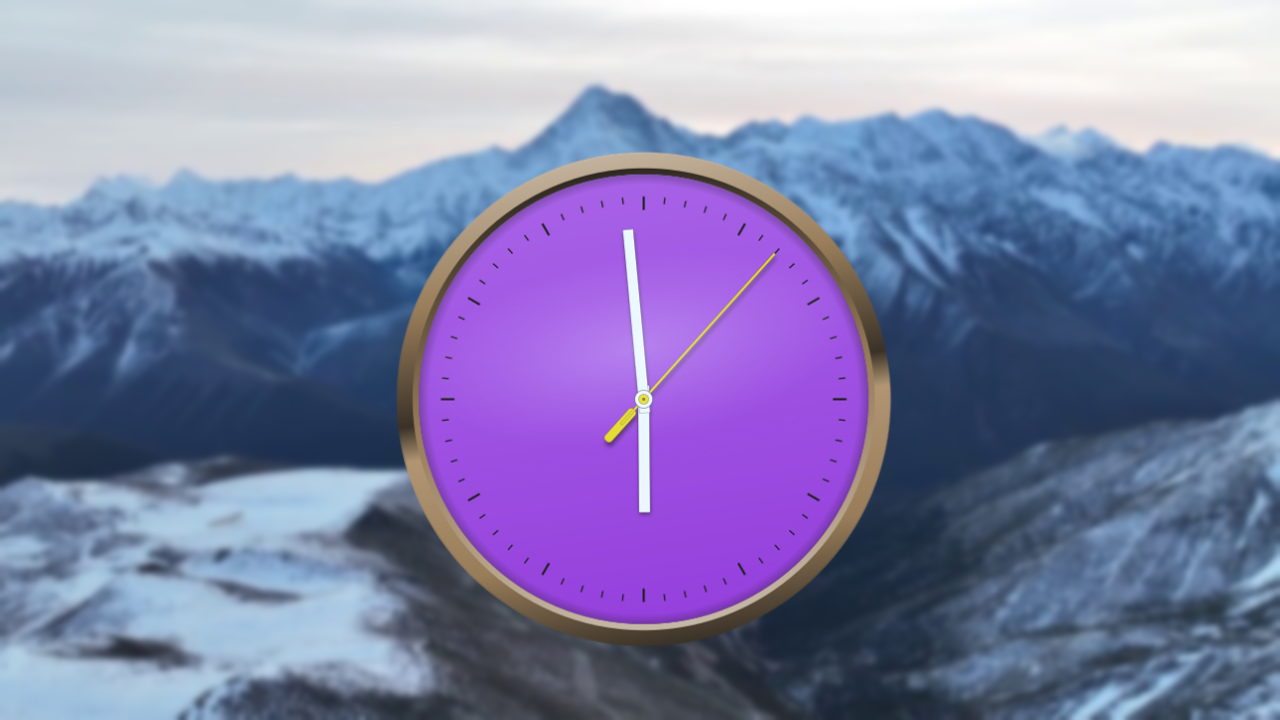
5:59:07
